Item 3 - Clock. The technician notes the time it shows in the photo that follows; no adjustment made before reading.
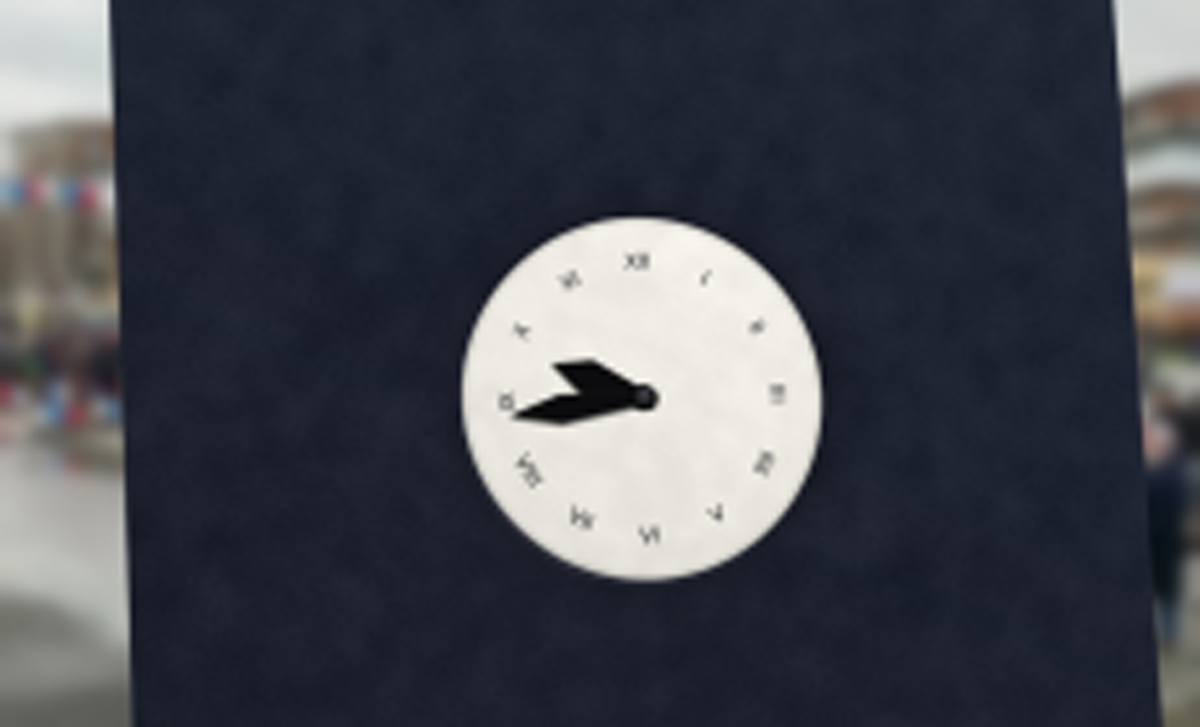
9:44
